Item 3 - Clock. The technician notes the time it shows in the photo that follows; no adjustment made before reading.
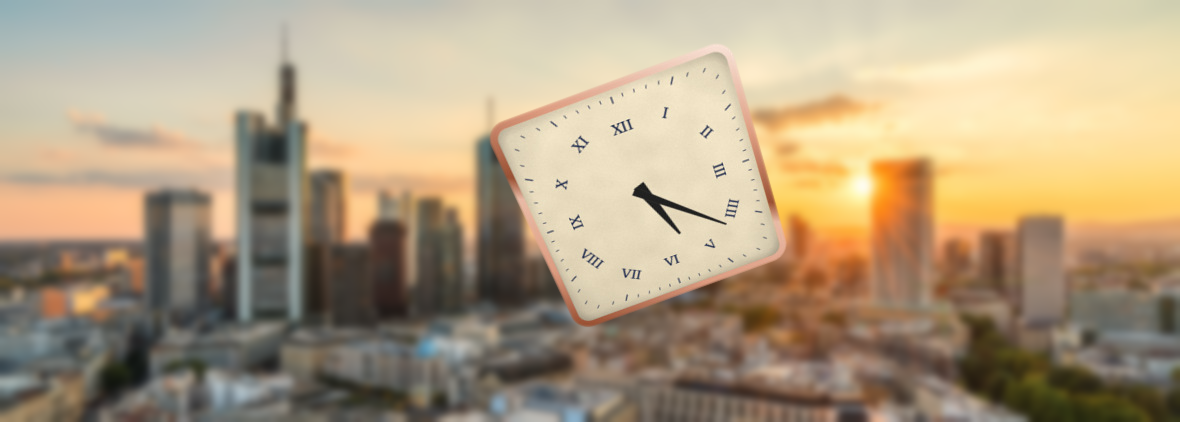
5:22
